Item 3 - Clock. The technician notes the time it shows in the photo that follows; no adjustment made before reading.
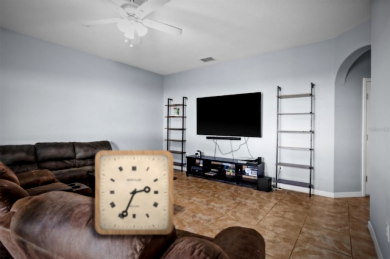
2:34
